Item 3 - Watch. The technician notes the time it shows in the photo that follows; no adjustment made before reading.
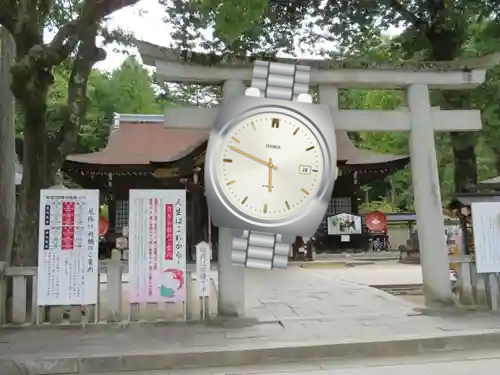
5:48
